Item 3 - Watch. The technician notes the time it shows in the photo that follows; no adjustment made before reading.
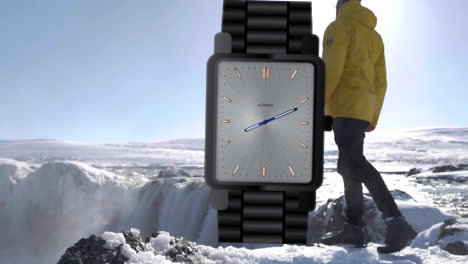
8:11
